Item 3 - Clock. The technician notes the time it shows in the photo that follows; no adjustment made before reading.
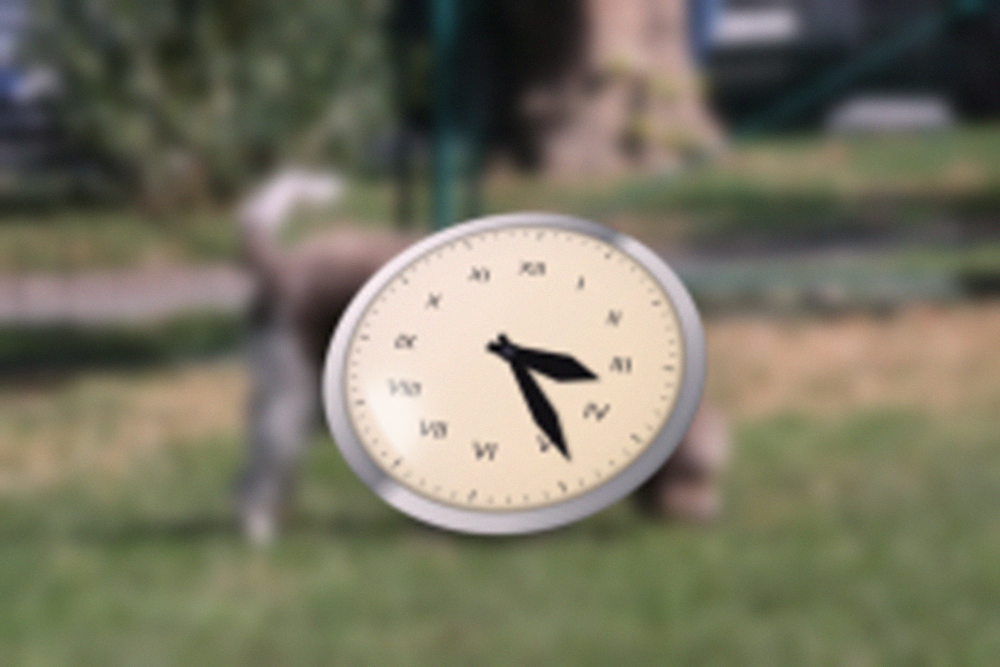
3:24
